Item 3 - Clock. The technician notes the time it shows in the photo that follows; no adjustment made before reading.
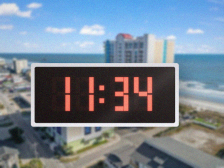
11:34
